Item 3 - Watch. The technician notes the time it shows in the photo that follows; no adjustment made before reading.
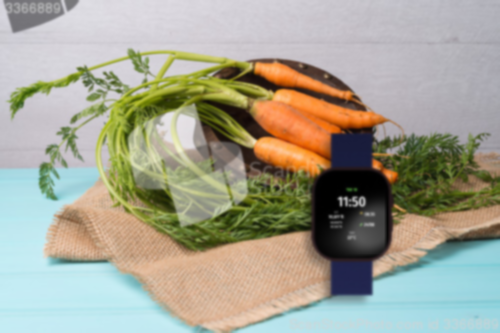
11:50
